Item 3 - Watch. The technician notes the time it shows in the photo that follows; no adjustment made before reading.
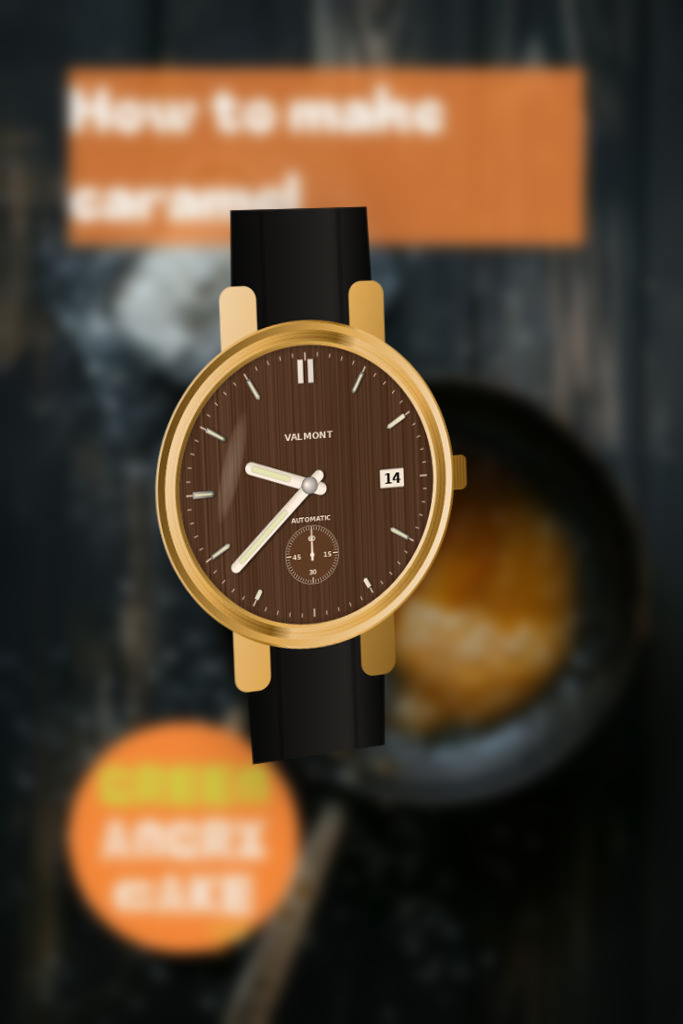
9:38
